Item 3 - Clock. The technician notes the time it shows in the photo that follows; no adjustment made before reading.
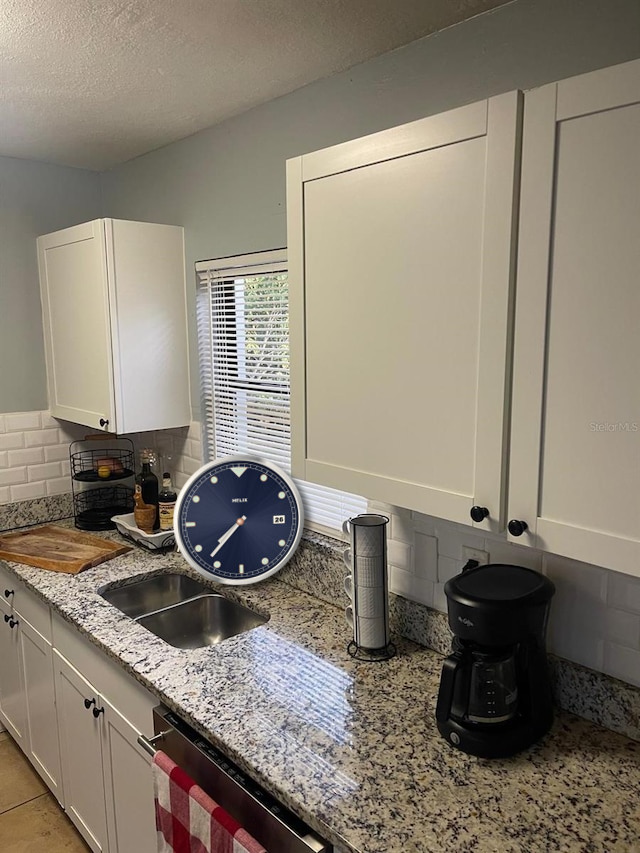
7:37
